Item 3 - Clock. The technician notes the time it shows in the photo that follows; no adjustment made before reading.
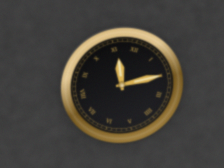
11:10
